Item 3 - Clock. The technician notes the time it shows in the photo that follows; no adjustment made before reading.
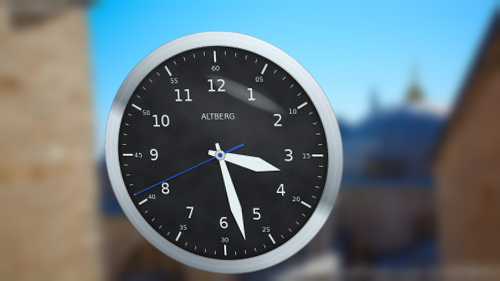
3:27:41
